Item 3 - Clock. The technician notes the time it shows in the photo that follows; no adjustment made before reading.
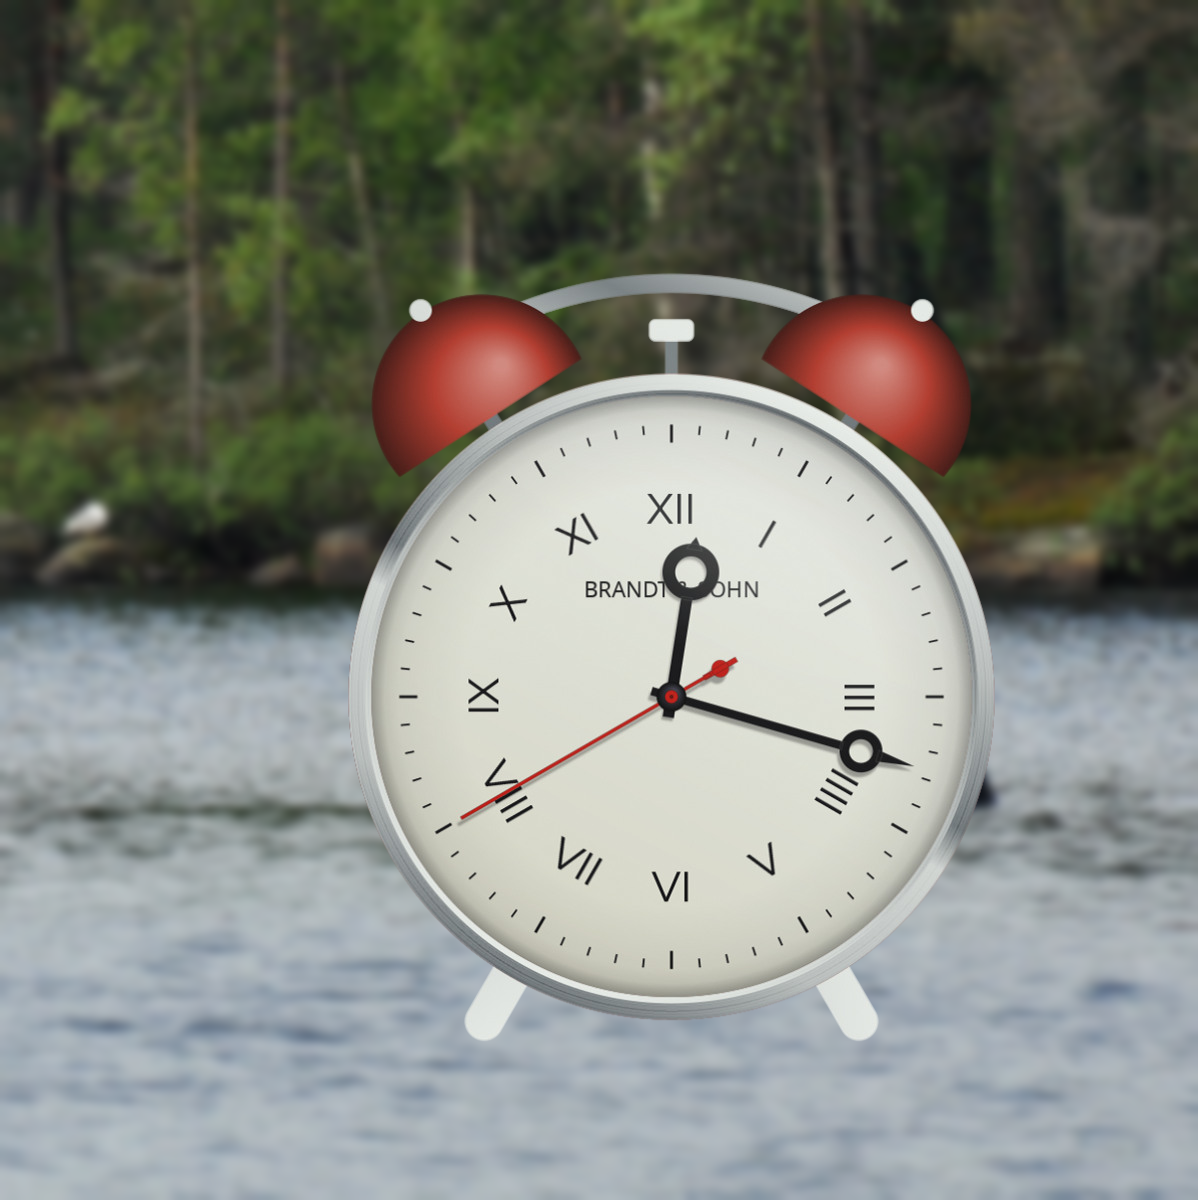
12:17:40
